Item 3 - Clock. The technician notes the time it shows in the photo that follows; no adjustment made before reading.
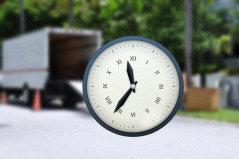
11:36
